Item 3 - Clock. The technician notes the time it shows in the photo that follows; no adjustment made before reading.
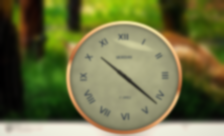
10:22
